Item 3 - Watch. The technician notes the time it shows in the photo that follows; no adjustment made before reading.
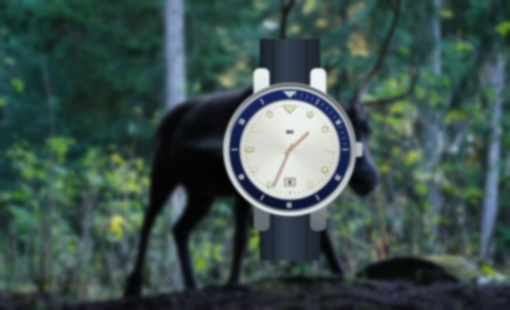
1:34
